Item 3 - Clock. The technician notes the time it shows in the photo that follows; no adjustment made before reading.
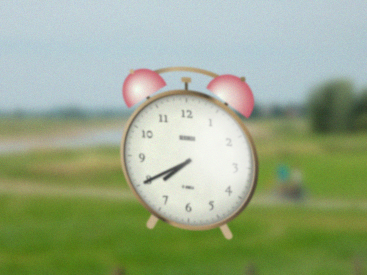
7:40
